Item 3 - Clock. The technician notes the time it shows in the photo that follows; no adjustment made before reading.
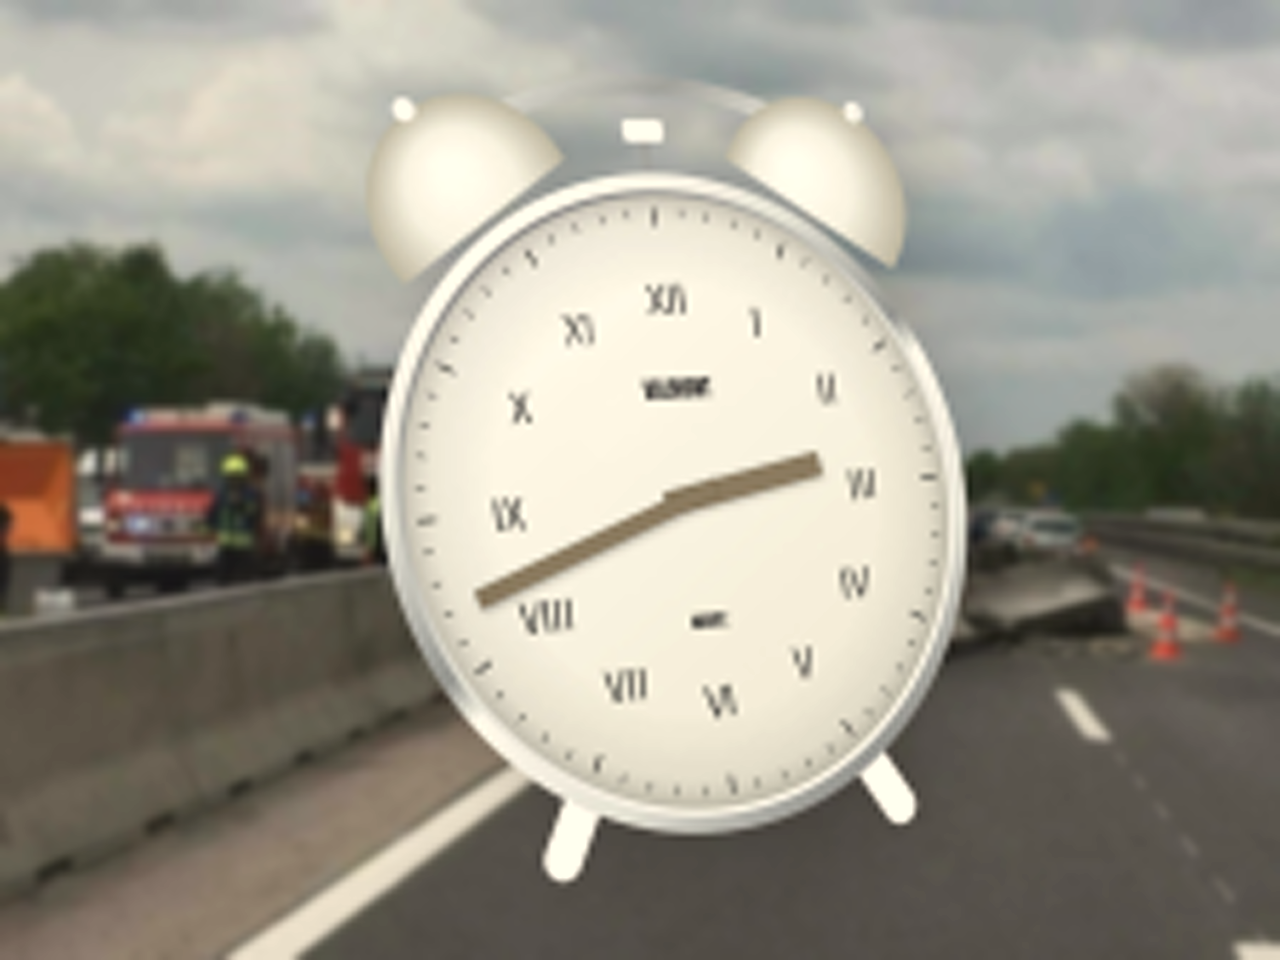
2:42
